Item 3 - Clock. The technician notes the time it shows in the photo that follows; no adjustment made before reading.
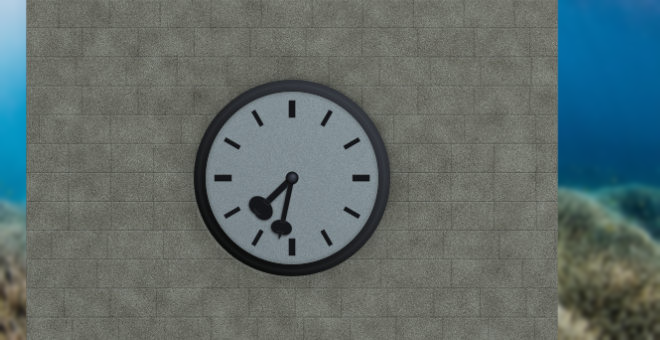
7:32
